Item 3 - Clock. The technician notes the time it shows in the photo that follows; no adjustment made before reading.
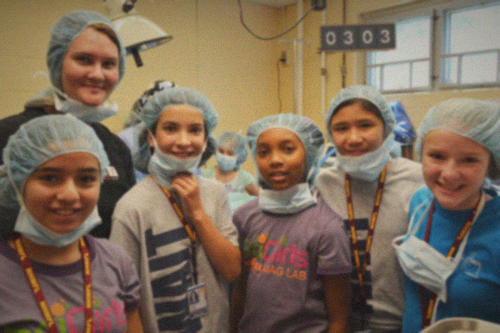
3:03
